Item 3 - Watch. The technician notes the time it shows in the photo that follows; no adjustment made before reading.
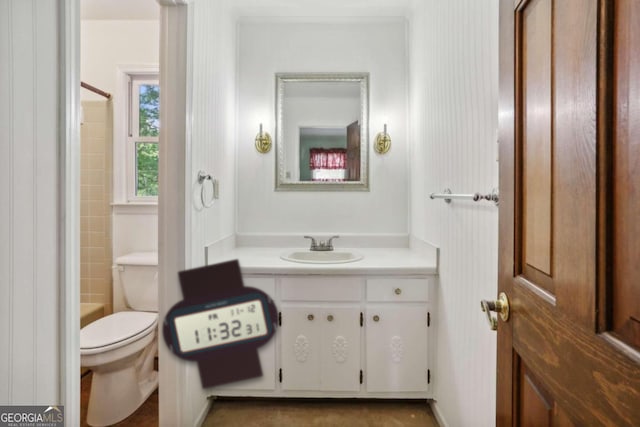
11:32
